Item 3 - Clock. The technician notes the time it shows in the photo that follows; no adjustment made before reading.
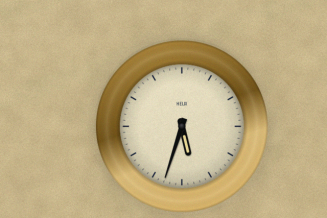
5:33
